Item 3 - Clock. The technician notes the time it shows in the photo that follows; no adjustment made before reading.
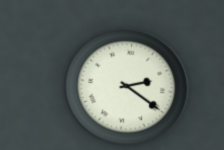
2:20
